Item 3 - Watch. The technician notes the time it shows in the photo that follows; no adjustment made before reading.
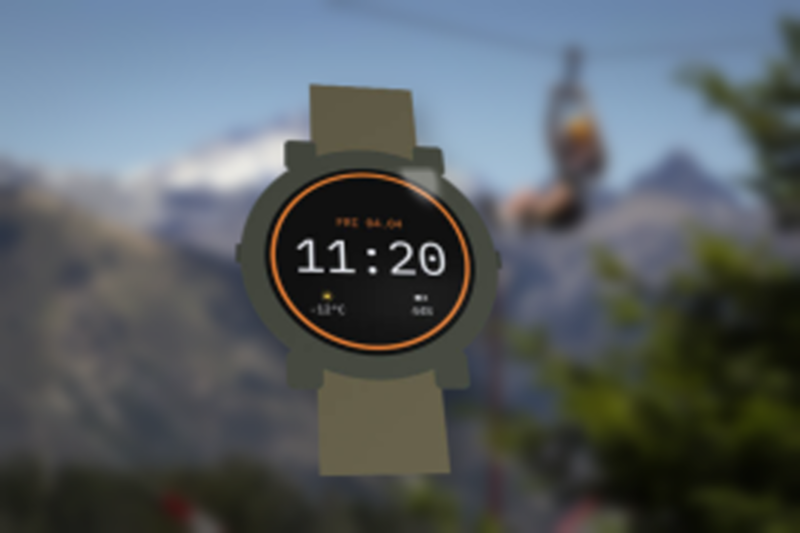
11:20
